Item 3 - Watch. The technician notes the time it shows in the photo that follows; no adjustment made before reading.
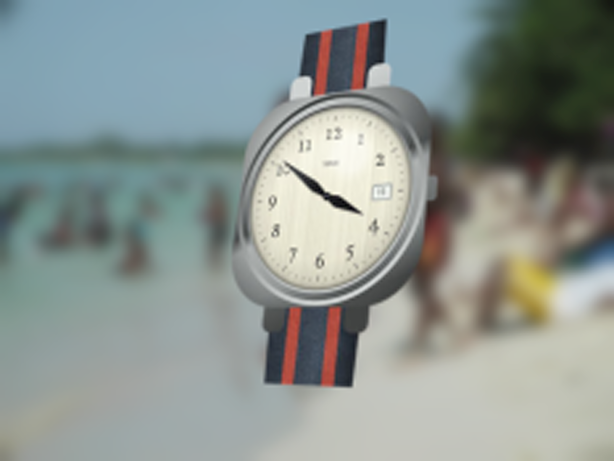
3:51
